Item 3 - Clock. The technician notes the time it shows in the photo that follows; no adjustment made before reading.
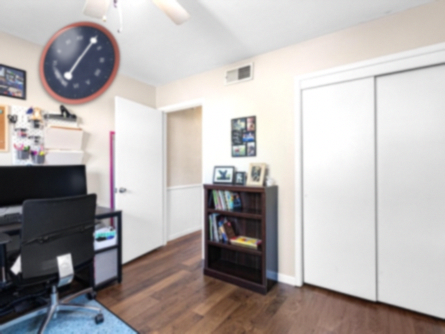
7:06
